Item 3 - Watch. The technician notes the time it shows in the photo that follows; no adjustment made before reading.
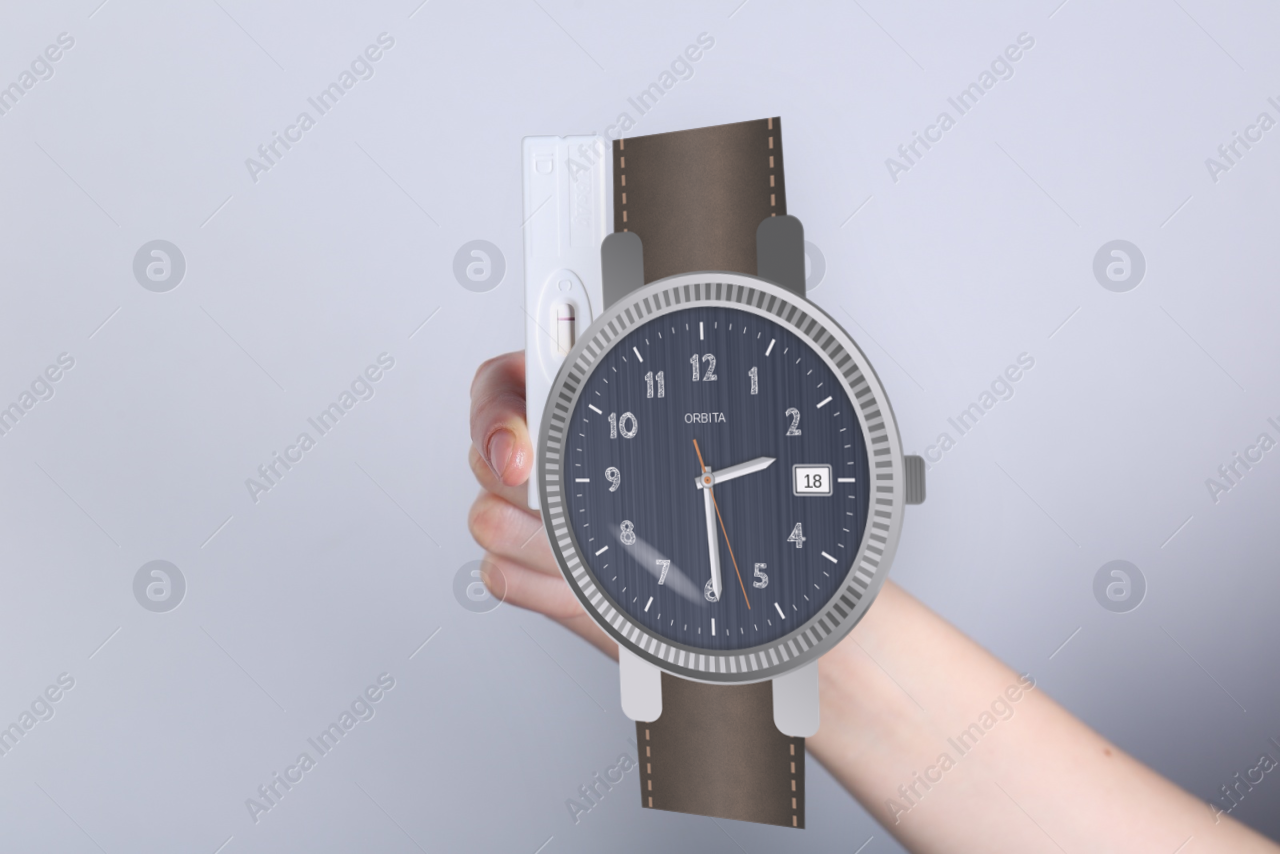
2:29:27
